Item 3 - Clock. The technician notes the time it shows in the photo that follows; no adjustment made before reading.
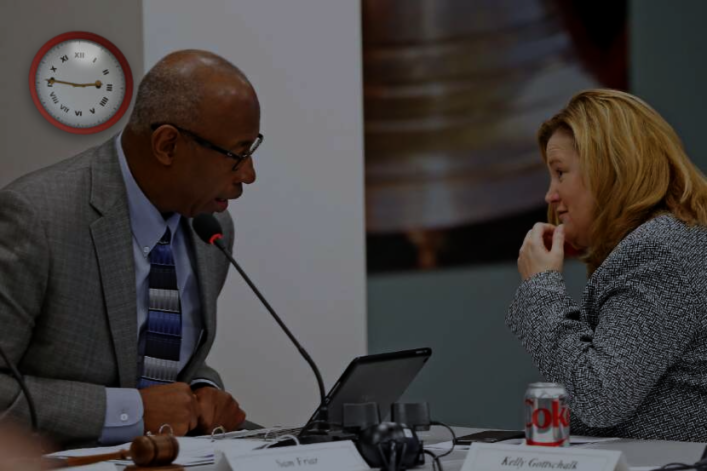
2:46
